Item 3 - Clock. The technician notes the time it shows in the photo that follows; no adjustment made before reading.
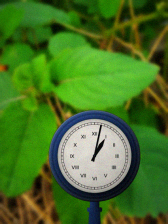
1:02
